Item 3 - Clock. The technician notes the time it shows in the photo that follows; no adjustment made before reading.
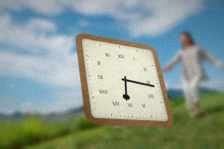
6:16
